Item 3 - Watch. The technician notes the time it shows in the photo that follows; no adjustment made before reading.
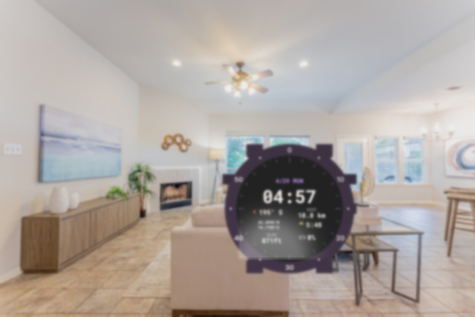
4:57
